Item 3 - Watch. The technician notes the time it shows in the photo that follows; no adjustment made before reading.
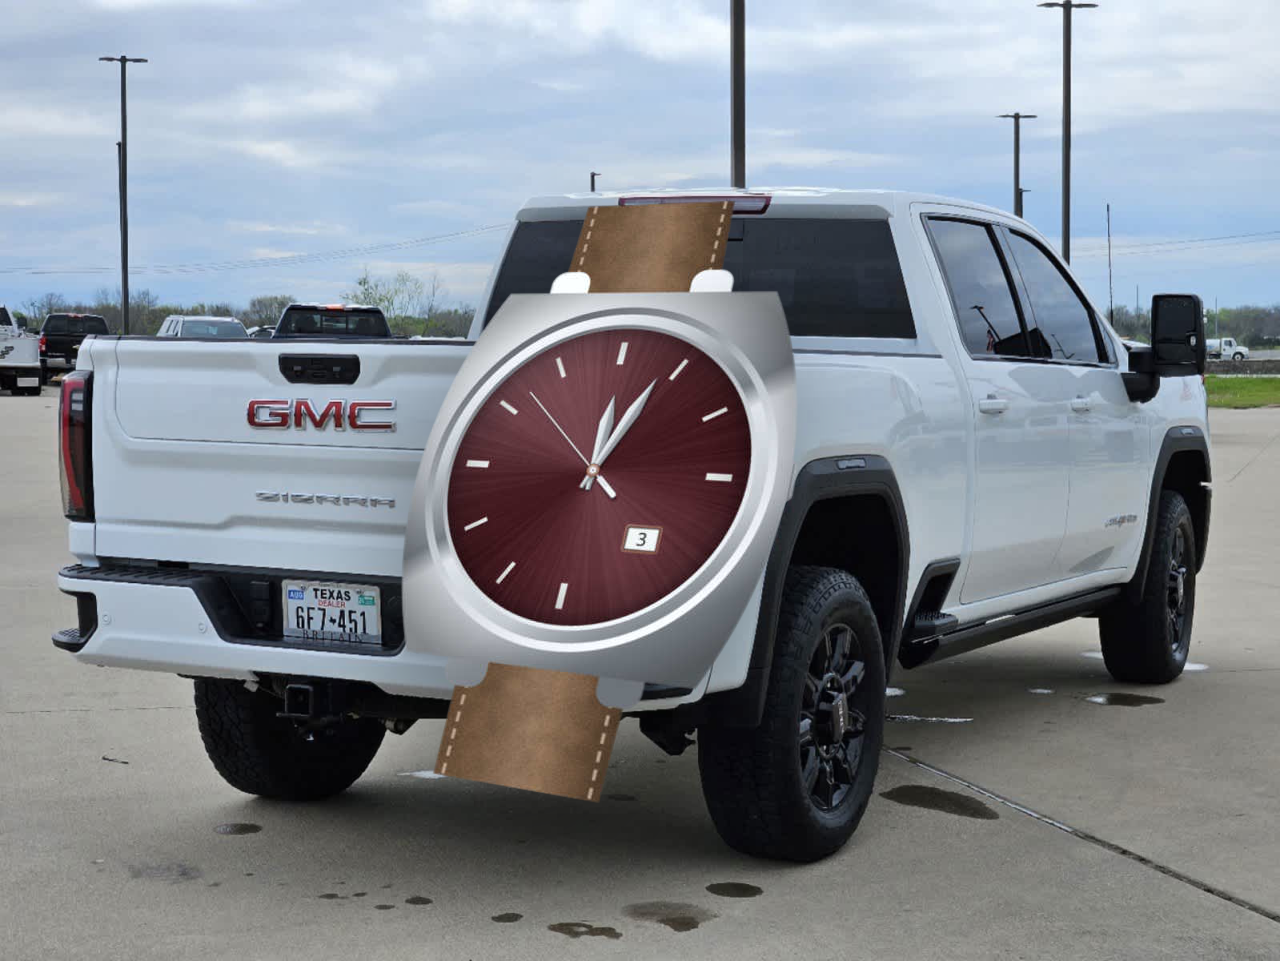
12:03:52
